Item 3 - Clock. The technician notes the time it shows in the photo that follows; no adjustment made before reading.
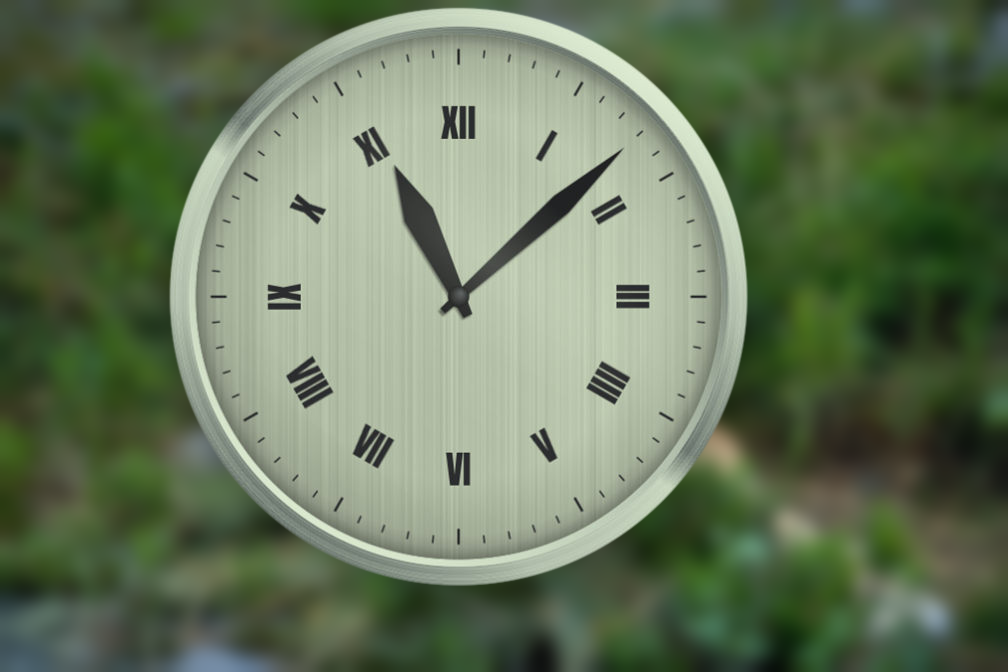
11:08
